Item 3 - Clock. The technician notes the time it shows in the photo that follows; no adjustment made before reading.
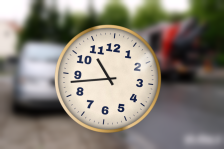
10:43
